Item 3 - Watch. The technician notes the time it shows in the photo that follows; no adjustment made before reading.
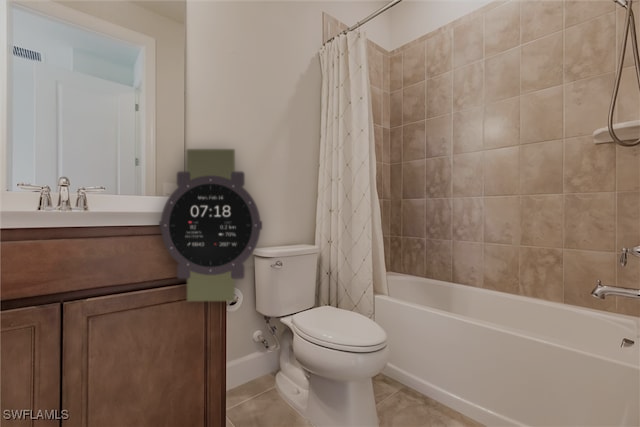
7:18
